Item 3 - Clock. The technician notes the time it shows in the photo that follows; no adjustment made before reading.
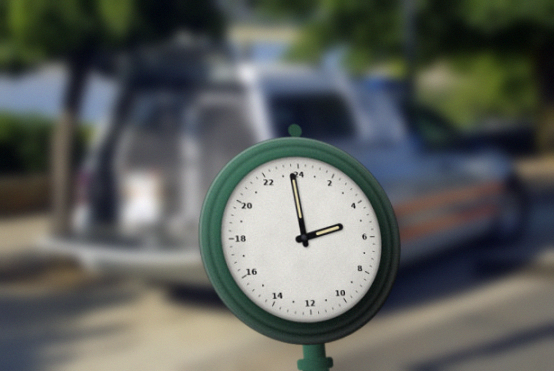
4:59
